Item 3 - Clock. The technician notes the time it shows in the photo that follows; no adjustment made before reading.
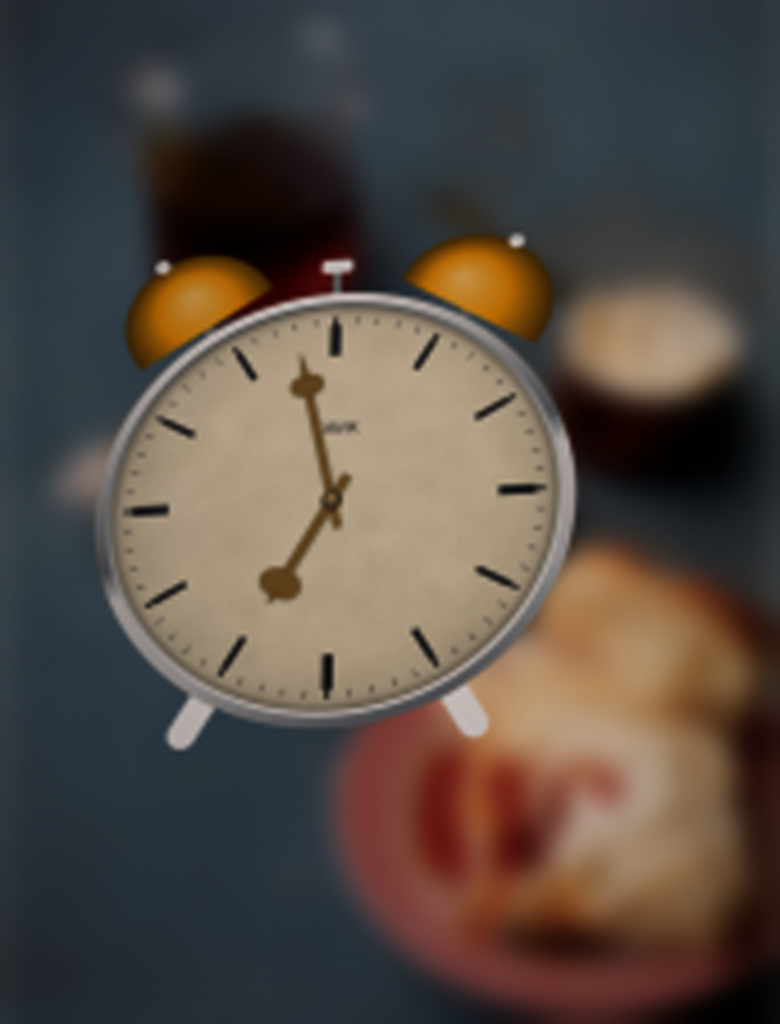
6:58
